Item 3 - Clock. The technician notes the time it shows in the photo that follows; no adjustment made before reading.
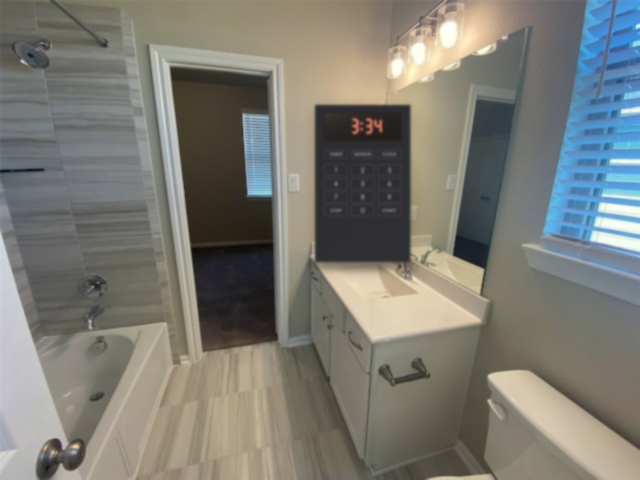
3:34
